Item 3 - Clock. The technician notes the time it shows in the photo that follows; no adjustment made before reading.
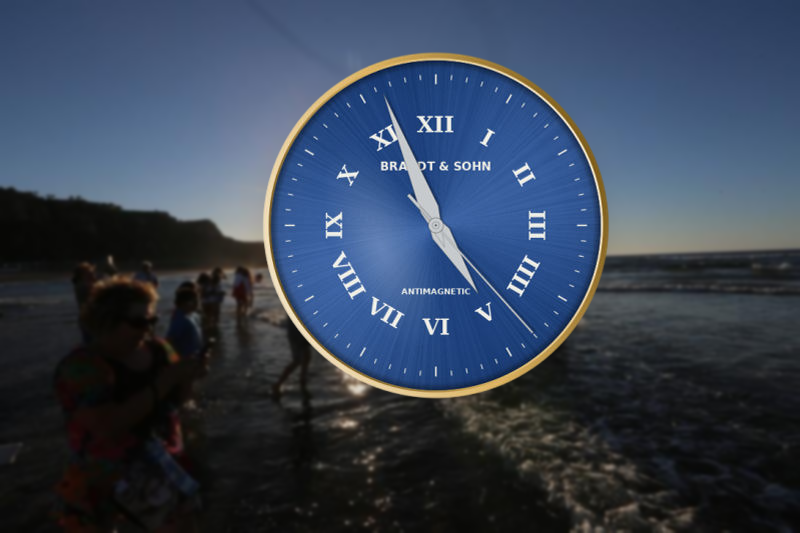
4:56:23
